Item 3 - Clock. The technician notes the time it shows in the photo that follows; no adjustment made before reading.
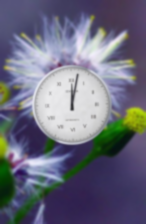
12:02
